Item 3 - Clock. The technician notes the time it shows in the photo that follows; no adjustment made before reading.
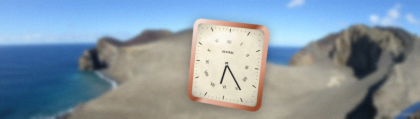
6:24
